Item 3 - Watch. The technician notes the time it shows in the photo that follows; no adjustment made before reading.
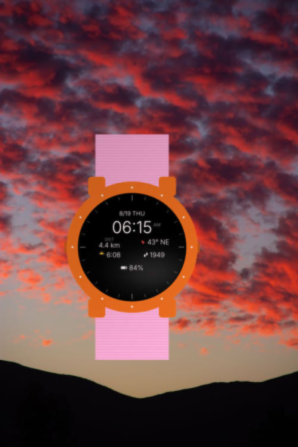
6:15
